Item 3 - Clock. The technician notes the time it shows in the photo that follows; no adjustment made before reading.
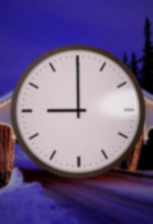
9:00
